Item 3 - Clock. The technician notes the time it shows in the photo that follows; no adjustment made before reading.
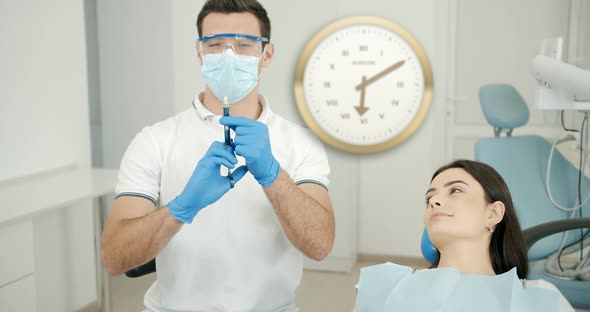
6:10
